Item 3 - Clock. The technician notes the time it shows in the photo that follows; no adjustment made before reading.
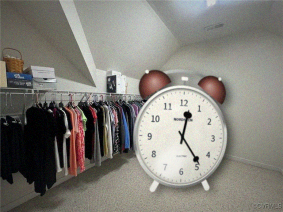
12:24
